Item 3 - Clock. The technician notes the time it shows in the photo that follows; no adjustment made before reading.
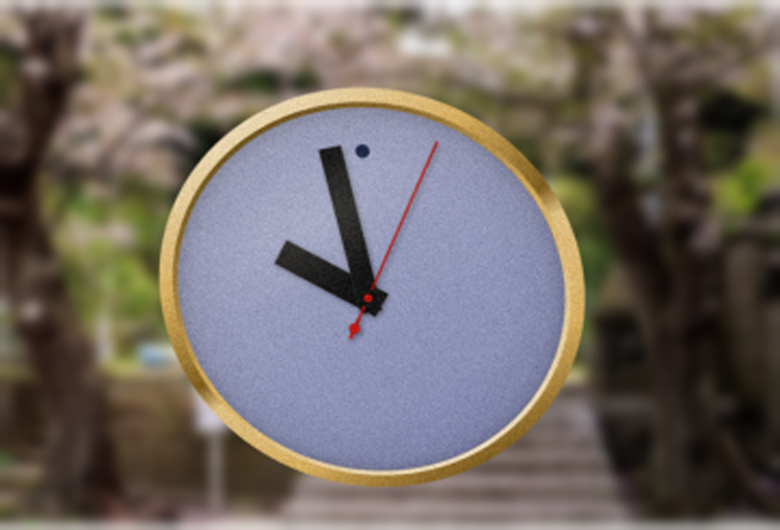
9:58:04
